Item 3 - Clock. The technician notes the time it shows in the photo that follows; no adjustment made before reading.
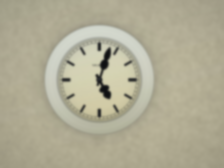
5:03
